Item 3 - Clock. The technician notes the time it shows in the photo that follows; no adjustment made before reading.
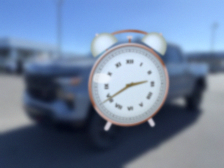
2:40
